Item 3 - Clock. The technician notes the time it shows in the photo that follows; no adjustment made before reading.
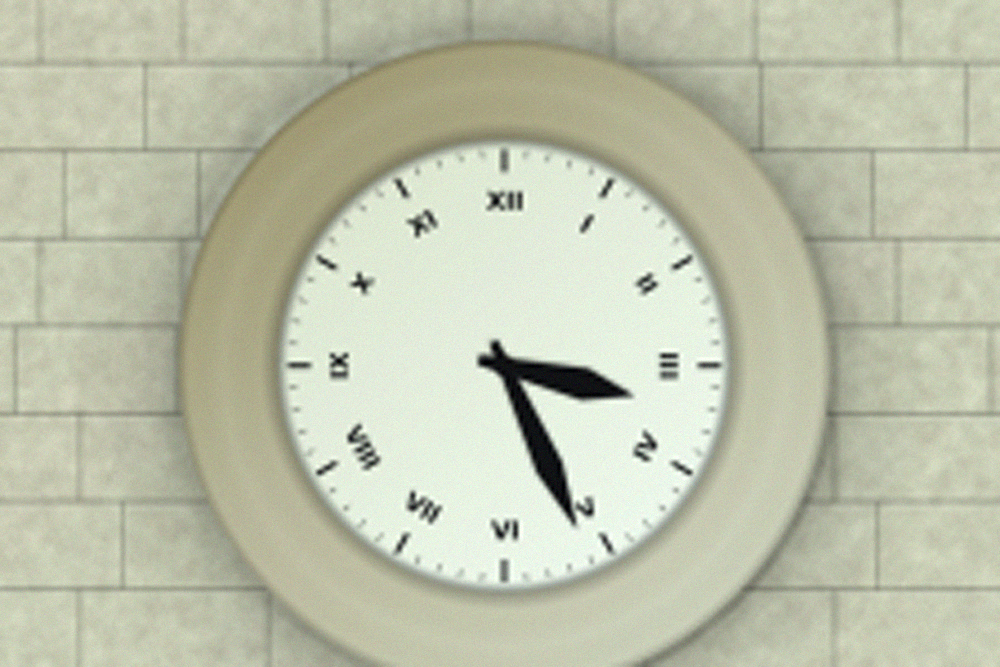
3:26
